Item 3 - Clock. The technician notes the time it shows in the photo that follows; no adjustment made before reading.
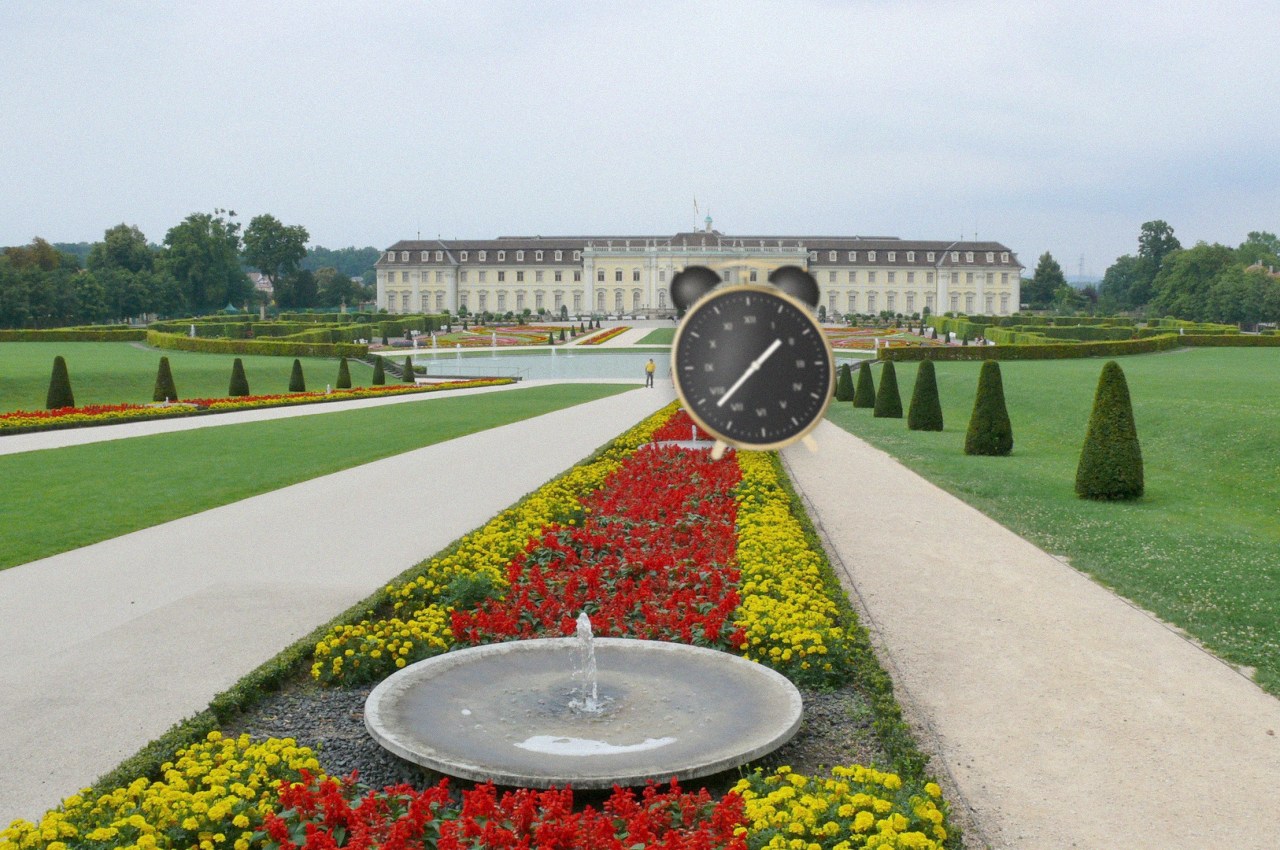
1:38
